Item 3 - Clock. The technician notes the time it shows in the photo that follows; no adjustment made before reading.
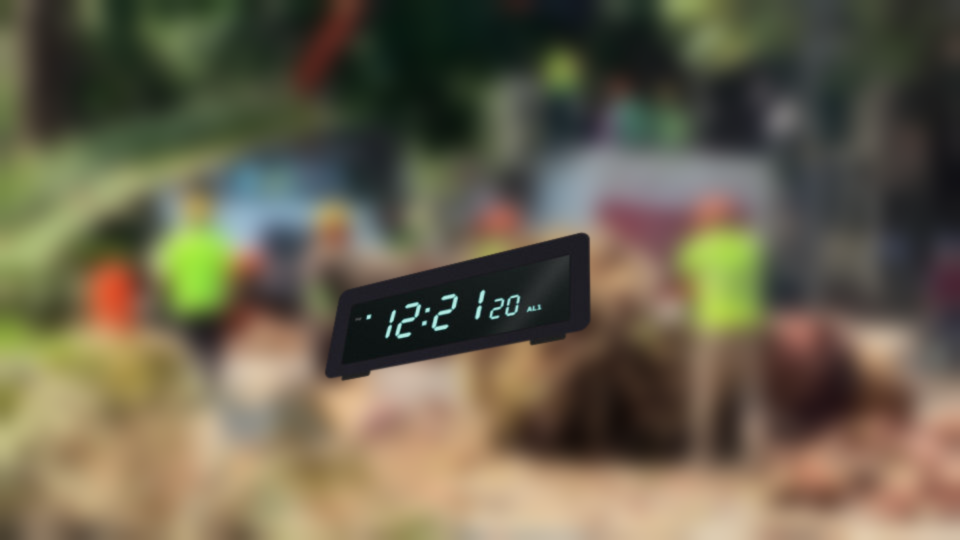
12:21:20
